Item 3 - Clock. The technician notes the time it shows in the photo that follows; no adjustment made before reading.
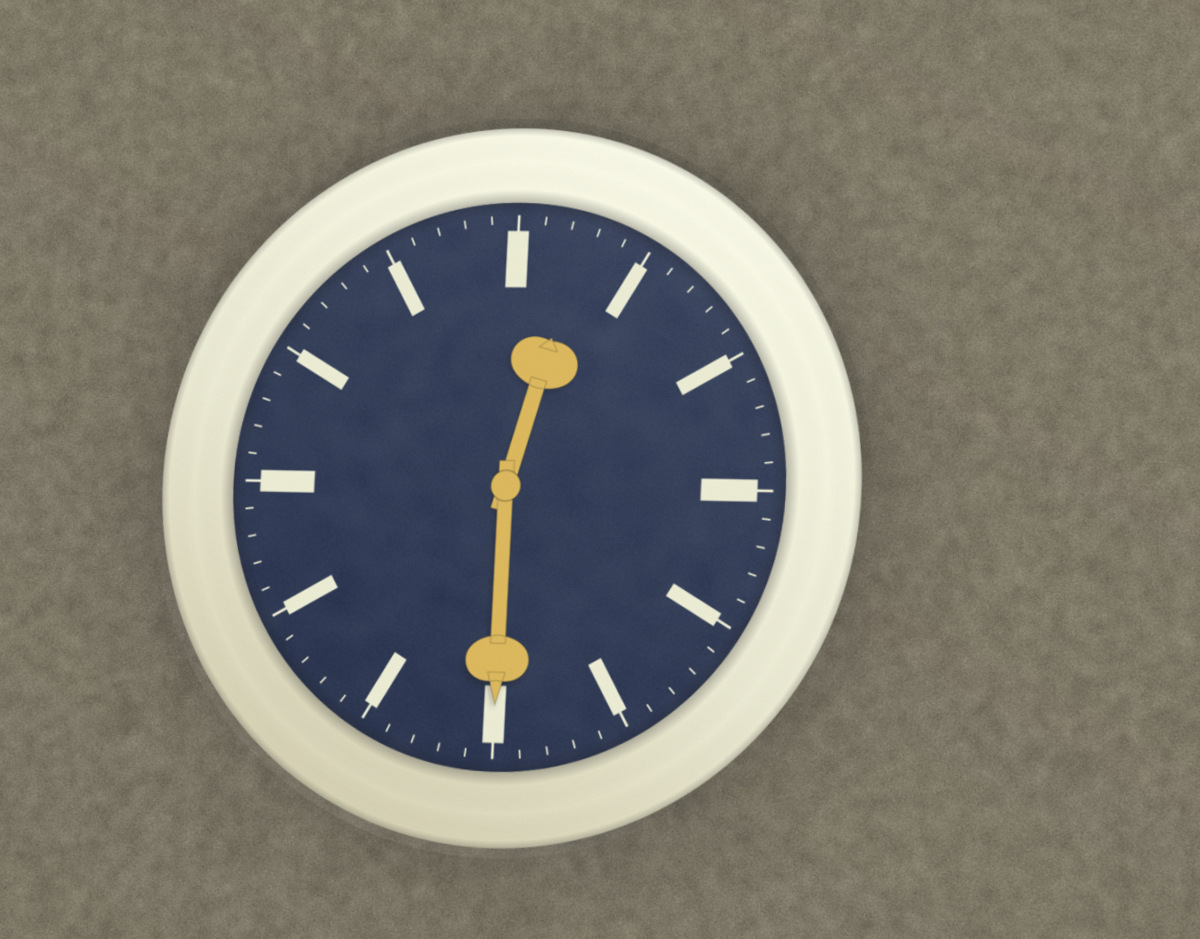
12:30
